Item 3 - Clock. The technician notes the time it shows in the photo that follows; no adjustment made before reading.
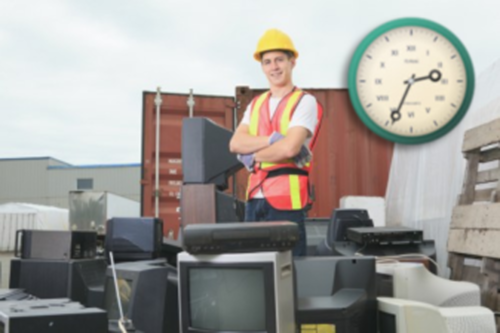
2:34
